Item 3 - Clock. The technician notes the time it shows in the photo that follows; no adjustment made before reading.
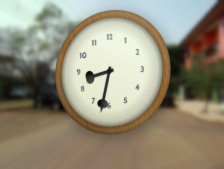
8:32
